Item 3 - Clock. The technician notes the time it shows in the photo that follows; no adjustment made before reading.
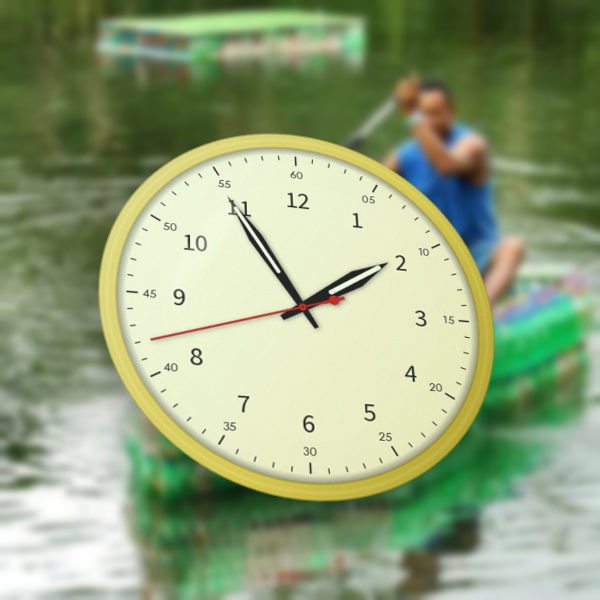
1:54:42
